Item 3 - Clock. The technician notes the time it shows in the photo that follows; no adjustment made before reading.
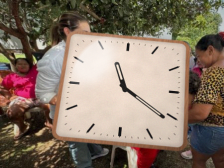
11:21
